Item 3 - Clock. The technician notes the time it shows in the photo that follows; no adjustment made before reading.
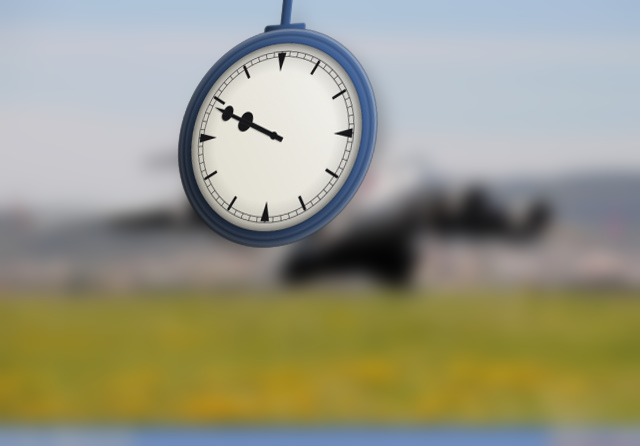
9:49
